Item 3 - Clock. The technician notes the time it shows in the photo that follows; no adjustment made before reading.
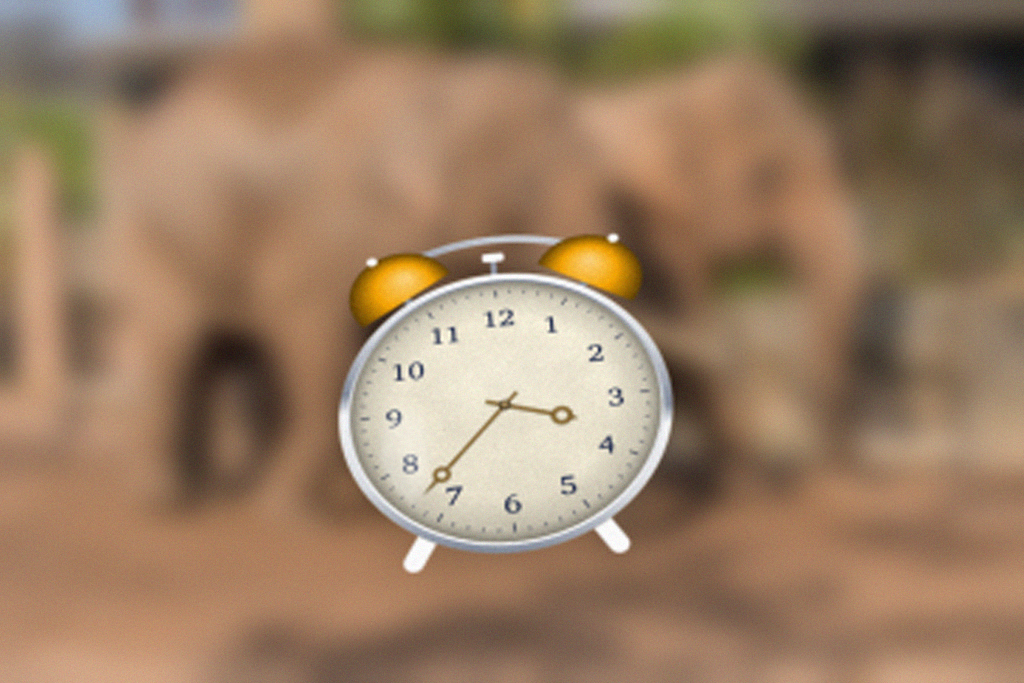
3:37
